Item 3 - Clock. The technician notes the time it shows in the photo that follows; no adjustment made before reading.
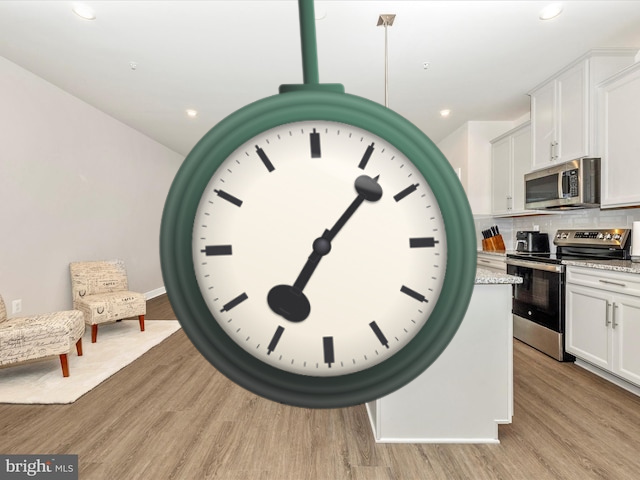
7:07
